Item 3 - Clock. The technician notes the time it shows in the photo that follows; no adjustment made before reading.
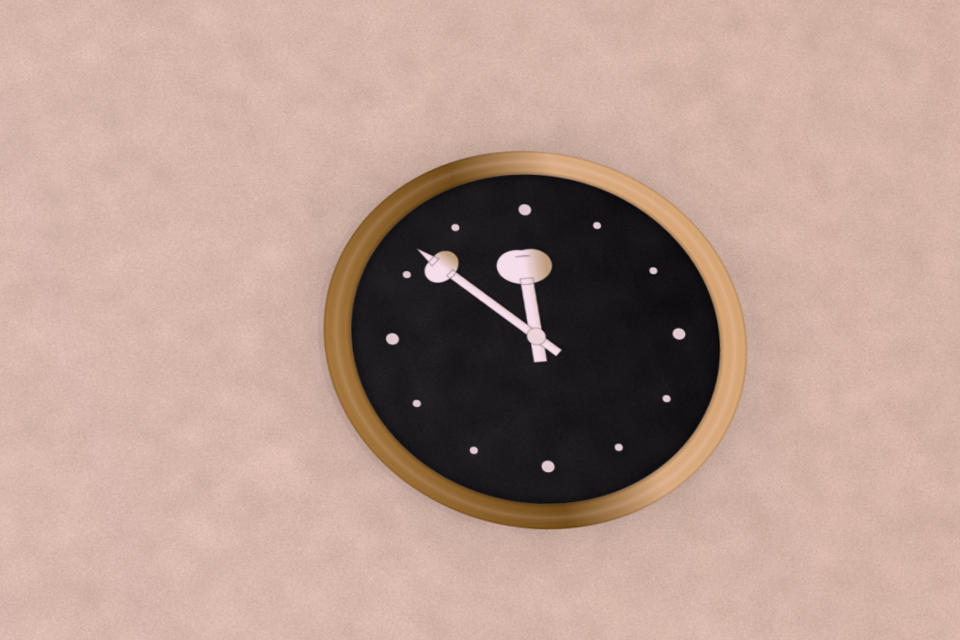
11:52
